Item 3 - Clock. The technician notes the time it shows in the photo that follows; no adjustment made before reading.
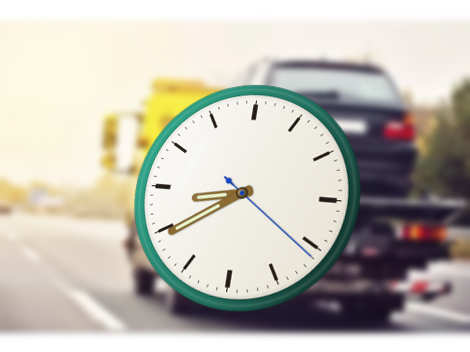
8:39:21
